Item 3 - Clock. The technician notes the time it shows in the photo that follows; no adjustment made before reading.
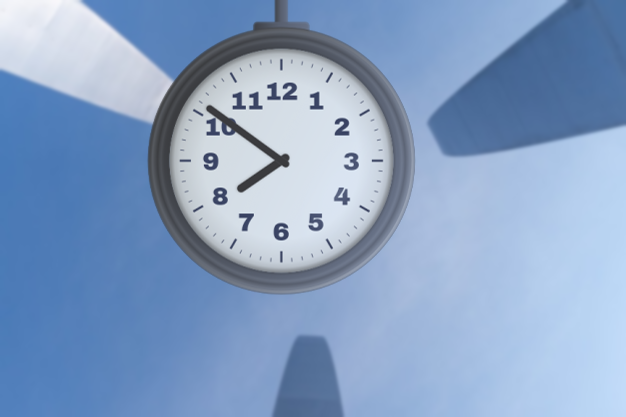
7:51
